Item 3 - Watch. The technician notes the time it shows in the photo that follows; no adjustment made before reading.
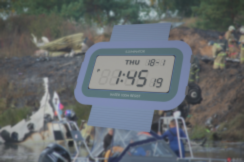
1:45:19
